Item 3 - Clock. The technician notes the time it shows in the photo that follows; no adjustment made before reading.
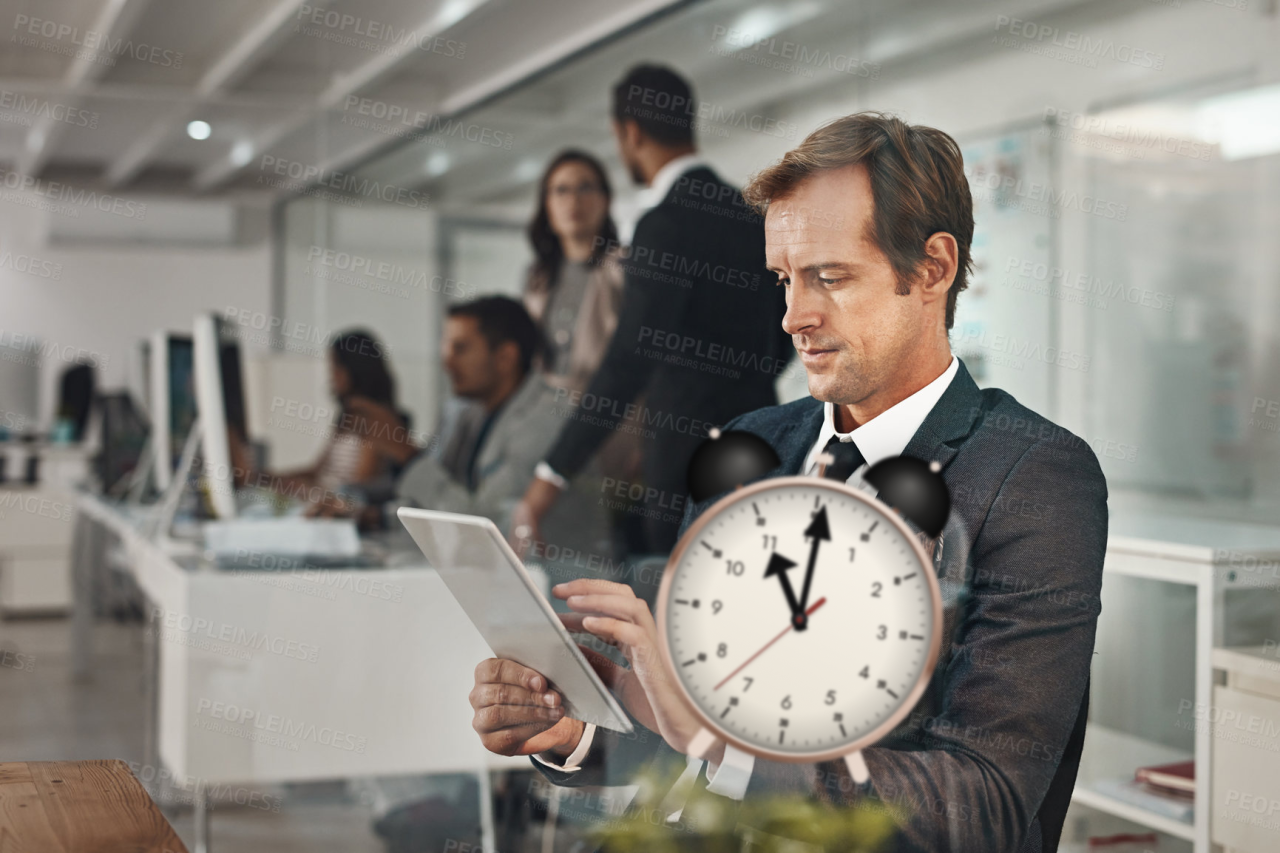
11:00:37
